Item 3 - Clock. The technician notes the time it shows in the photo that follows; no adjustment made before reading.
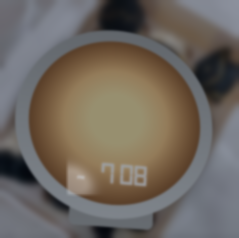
7:08
